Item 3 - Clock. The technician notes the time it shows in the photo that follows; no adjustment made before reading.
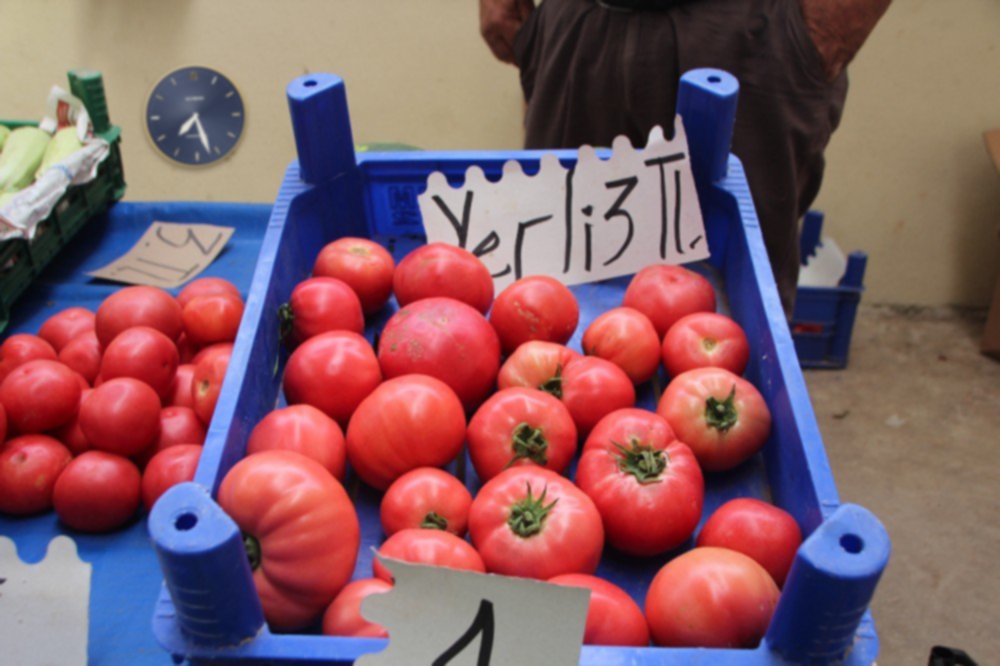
7:27
